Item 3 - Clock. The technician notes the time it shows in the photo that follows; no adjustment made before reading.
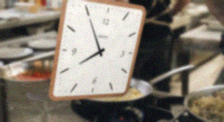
7:55
